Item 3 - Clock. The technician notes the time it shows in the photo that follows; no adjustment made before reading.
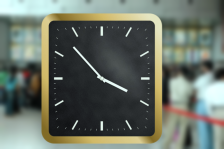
3:53
